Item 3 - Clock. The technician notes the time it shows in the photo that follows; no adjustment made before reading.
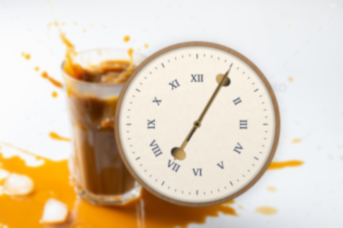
7:05:05
